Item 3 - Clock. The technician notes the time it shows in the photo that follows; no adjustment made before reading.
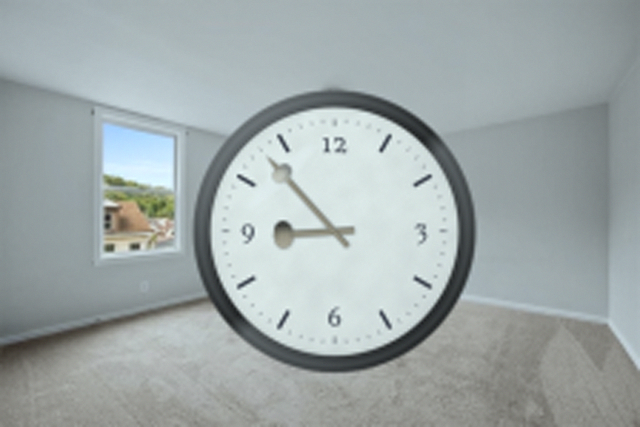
8:53
